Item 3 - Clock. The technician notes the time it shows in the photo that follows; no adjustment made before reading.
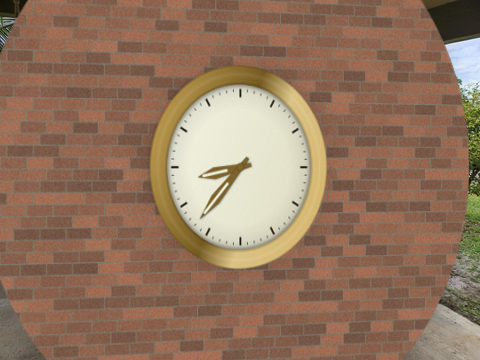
8:37
